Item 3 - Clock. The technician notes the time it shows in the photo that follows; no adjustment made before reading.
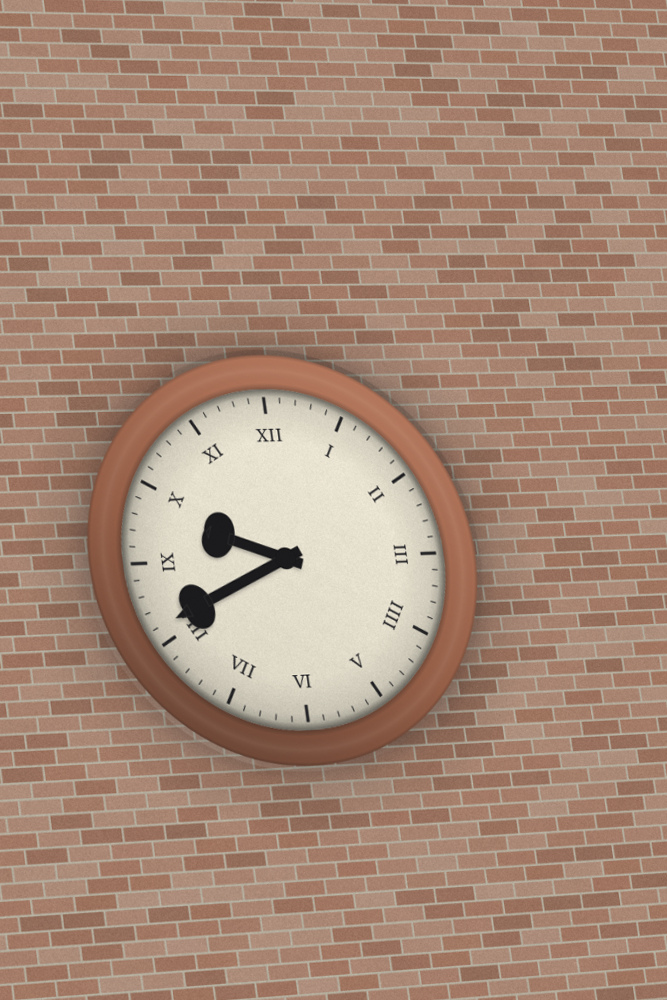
9:41
